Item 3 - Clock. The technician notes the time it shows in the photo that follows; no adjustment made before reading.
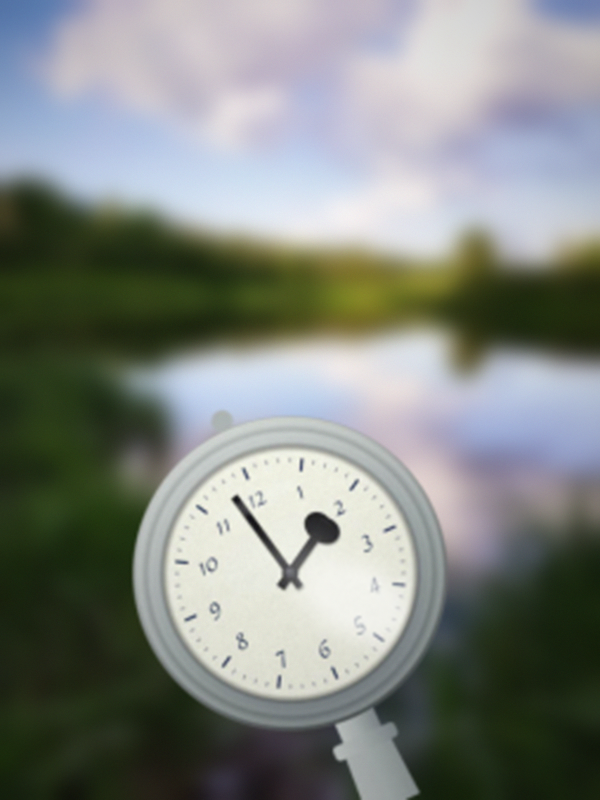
1:58
